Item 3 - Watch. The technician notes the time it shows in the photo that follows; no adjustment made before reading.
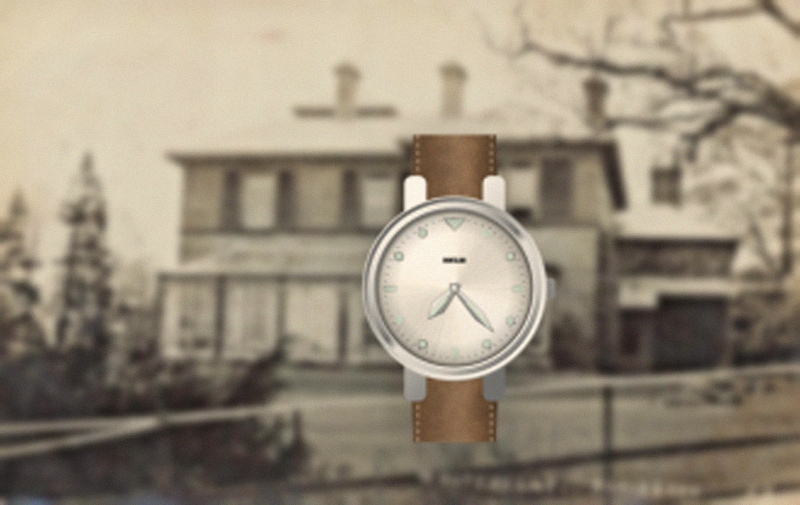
7:23
